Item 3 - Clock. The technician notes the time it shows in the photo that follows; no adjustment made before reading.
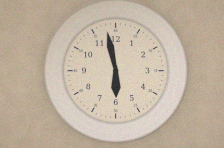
5:58
